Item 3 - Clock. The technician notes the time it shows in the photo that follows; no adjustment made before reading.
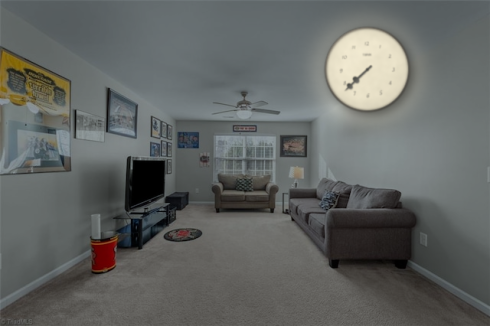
7:38
